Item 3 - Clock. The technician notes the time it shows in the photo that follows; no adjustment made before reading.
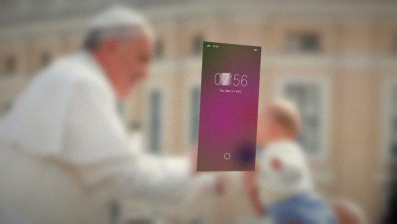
7:56
